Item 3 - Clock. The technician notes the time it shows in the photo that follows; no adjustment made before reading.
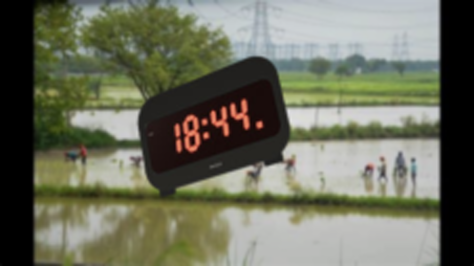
18:44
